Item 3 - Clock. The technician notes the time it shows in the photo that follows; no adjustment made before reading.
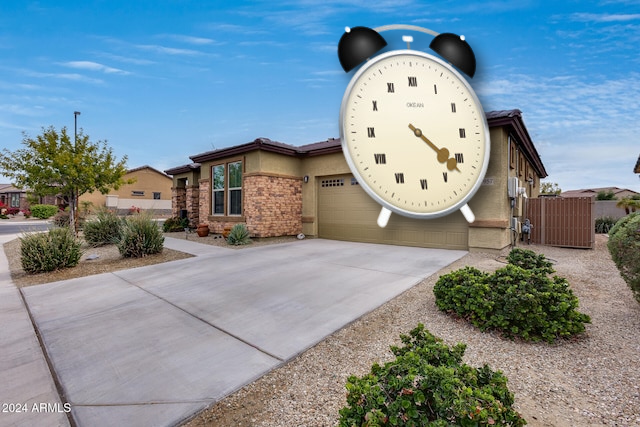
4:22
